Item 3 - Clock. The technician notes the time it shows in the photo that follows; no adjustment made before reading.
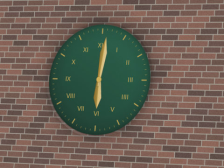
6:01
